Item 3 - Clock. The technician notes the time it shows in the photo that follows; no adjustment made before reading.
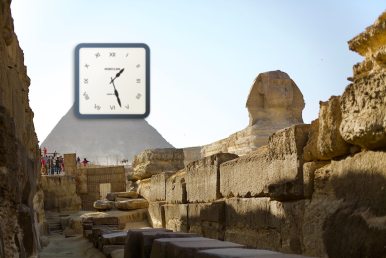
1:27
